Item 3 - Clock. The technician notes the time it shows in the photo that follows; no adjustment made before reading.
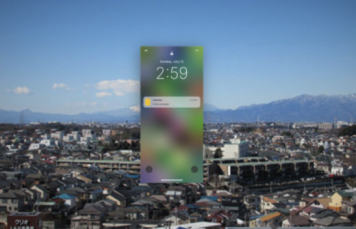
2:59
